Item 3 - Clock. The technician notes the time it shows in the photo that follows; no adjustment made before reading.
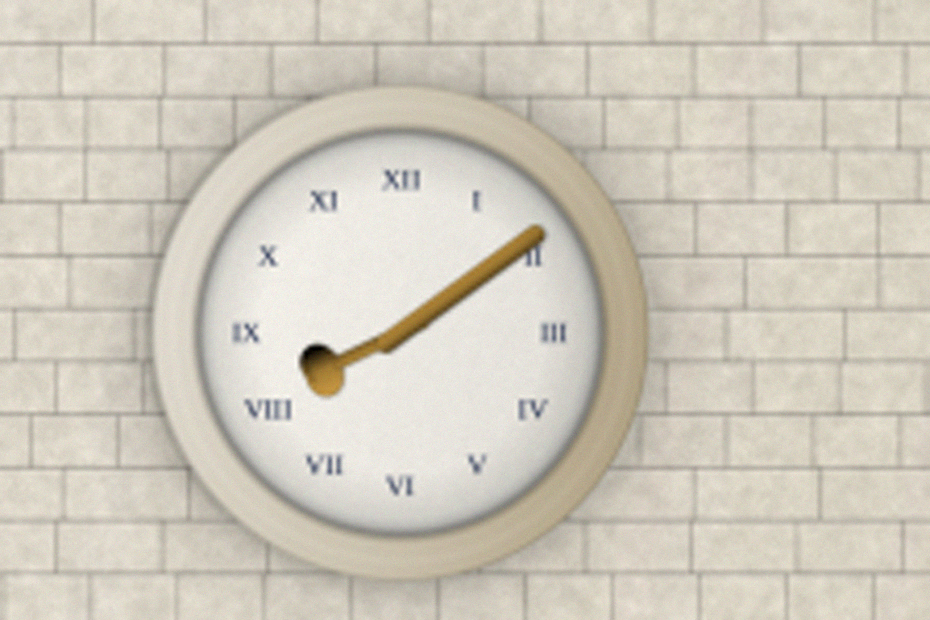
8:09
